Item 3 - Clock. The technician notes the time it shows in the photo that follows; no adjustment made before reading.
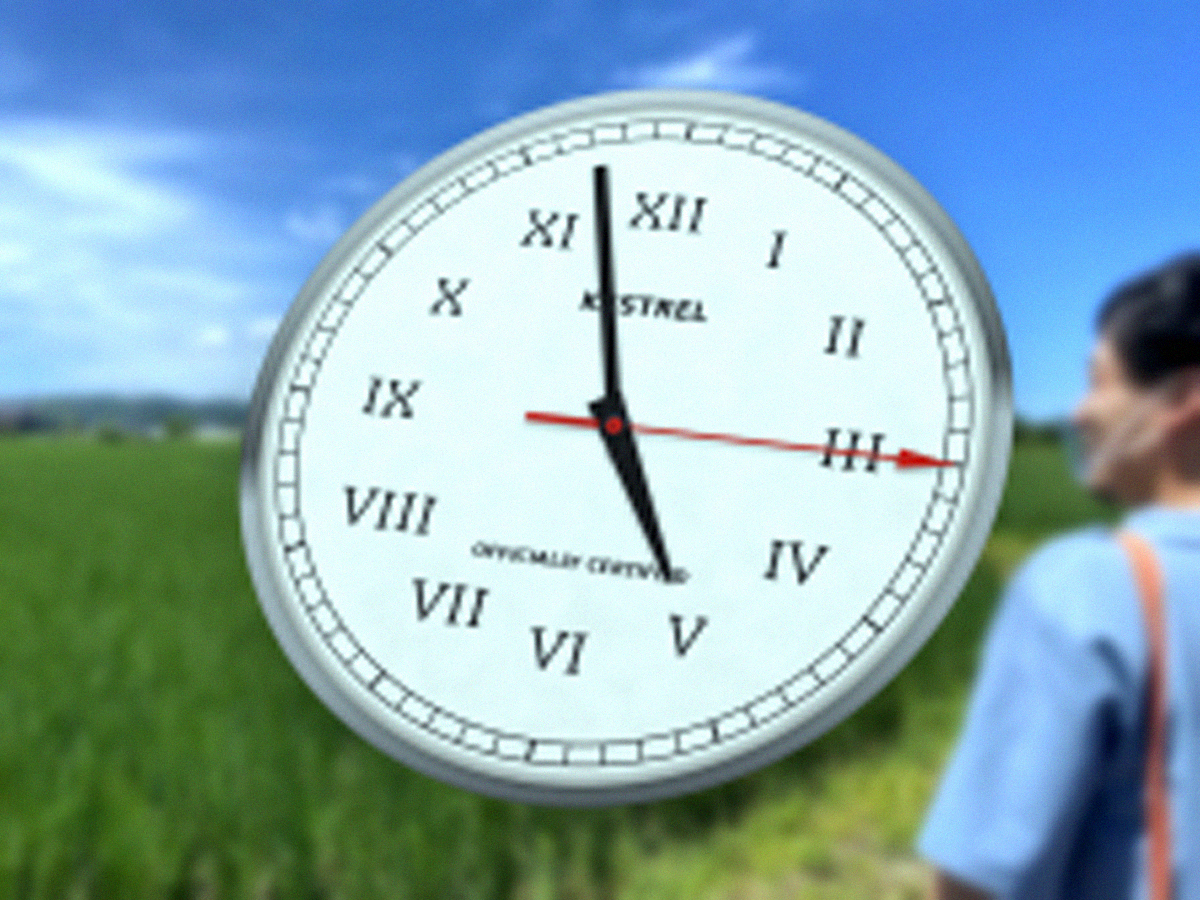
4:57:15
